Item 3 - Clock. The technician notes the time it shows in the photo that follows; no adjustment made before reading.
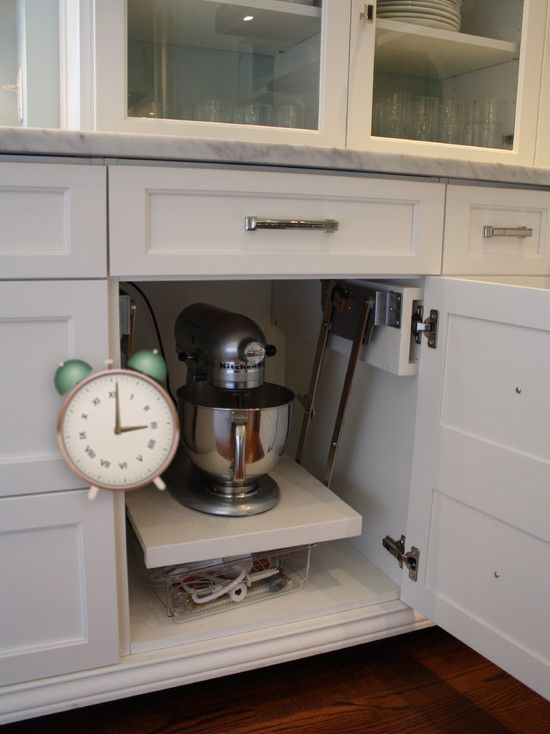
3:01
